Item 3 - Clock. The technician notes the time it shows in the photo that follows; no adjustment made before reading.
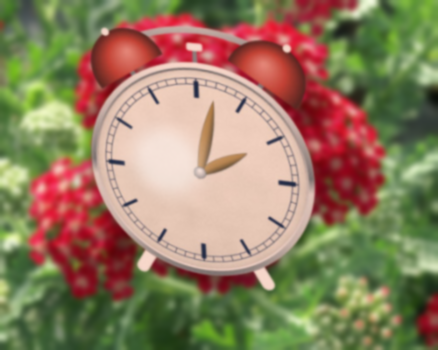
2:02
